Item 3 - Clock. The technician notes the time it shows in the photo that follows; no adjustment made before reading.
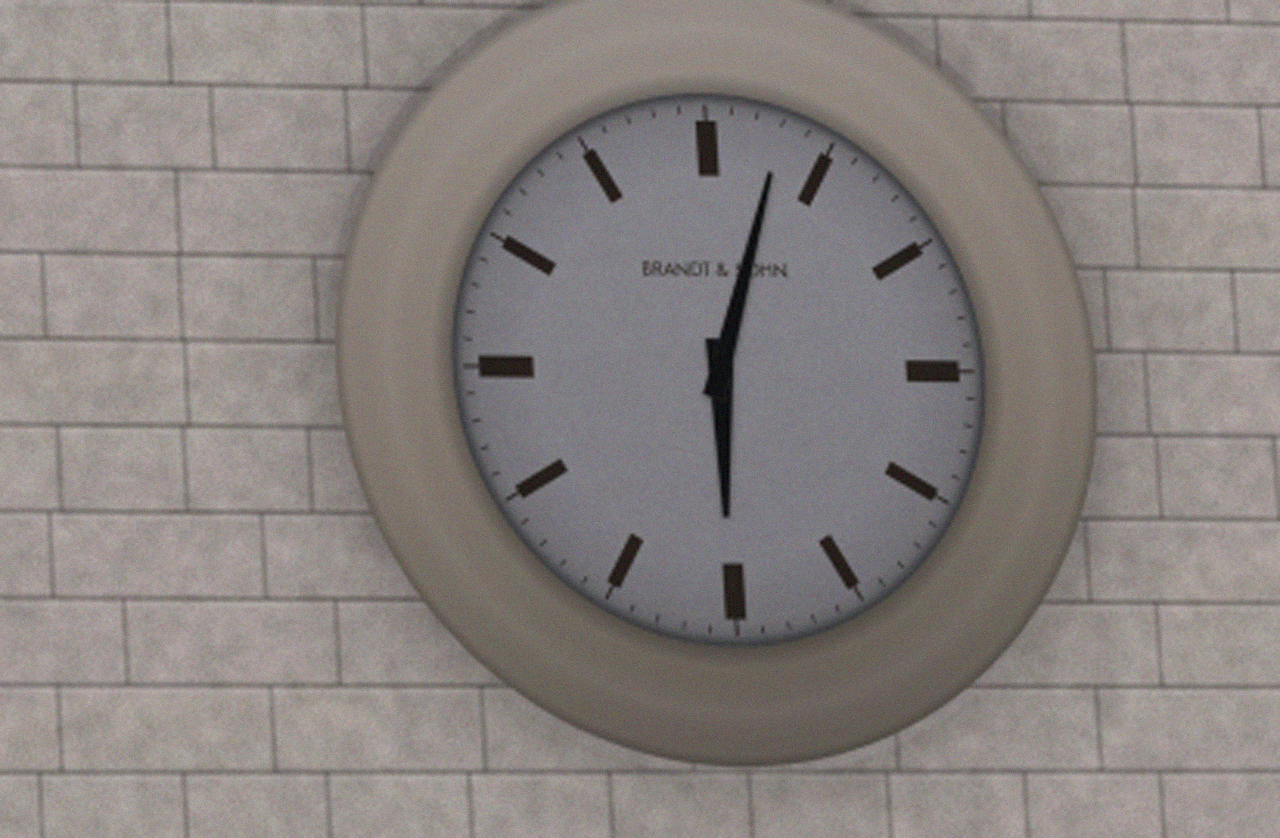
6:03
